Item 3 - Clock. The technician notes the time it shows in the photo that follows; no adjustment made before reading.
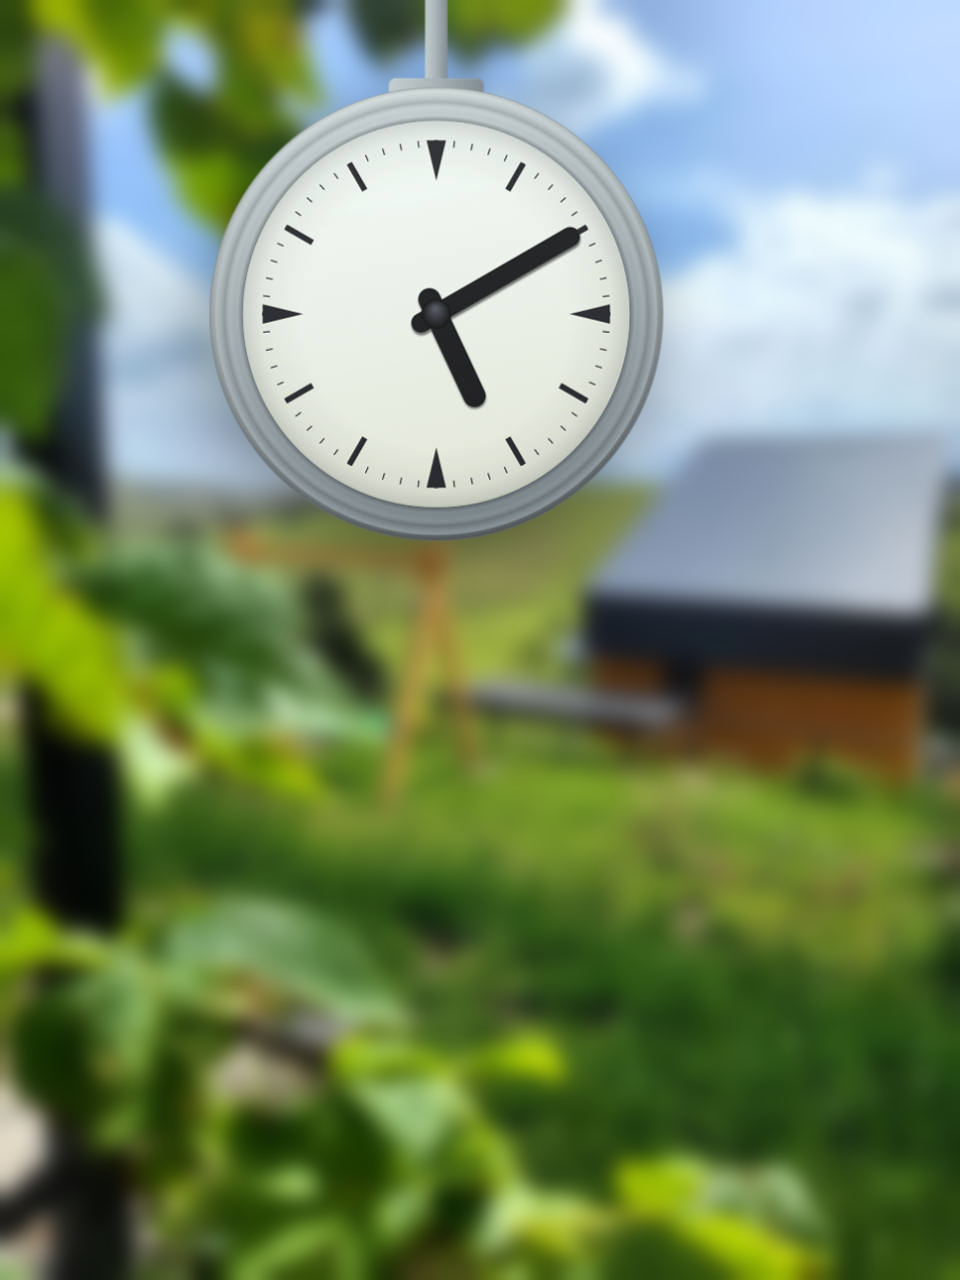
5:10
